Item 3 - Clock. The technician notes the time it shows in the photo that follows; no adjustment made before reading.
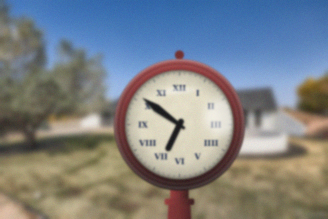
6:51
